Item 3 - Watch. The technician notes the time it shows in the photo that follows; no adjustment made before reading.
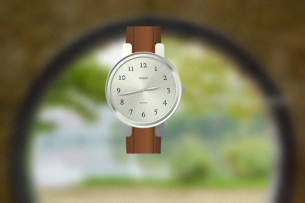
2:43
